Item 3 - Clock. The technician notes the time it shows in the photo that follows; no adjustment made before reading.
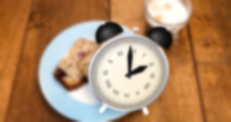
1:59
